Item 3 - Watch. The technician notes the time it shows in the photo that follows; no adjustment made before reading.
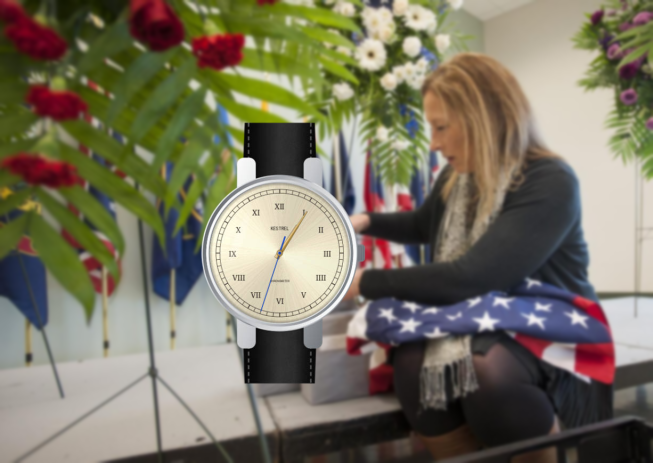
1:05:33
